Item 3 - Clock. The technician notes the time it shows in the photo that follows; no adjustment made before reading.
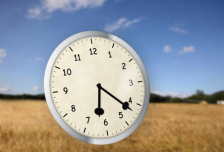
6:22
